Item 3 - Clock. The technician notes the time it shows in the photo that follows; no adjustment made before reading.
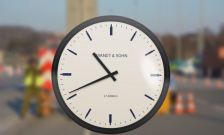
10:41
